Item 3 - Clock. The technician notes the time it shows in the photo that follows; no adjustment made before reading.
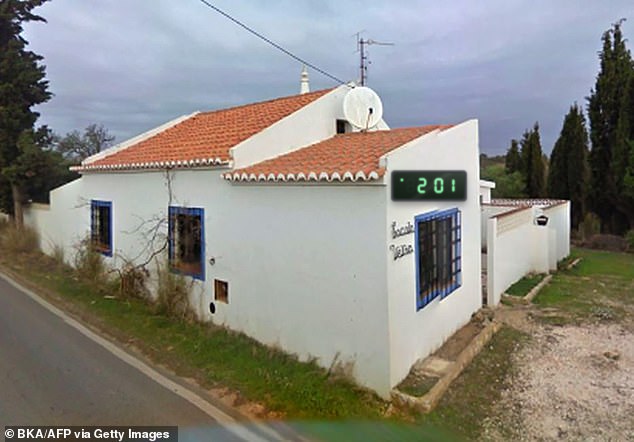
2:01
